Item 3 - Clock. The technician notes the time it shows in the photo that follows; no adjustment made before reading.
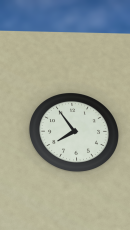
7:55
